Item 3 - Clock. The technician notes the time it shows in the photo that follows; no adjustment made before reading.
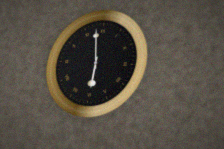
5:58
